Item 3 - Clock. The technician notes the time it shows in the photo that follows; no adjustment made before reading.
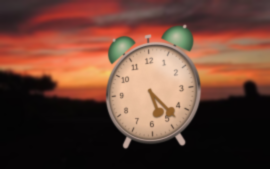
5:23
